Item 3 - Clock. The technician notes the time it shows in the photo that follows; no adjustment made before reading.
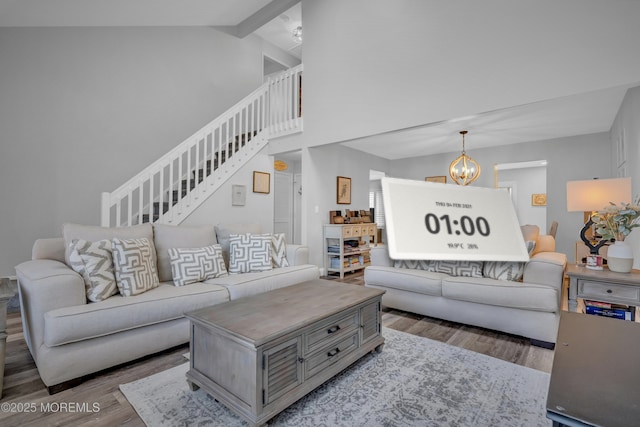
1:00
